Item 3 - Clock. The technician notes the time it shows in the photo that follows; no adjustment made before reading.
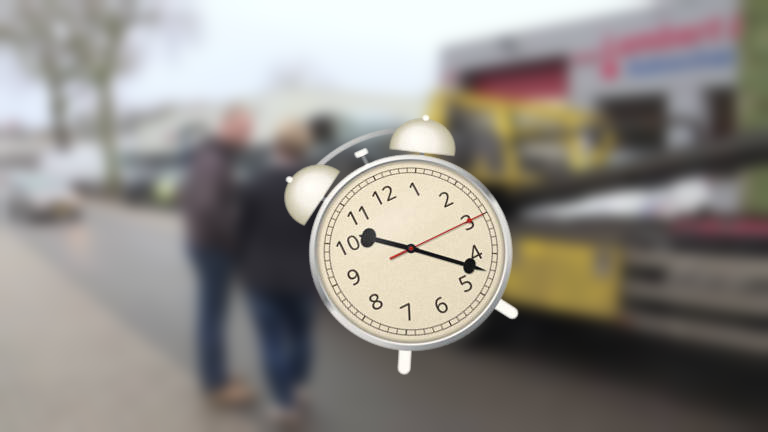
10:22:15
